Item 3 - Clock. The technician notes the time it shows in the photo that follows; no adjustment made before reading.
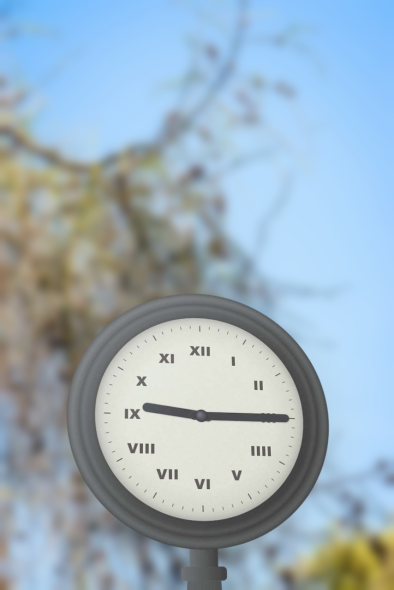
9:15
